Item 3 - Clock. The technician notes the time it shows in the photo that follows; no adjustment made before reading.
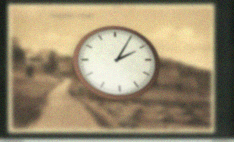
2:05
